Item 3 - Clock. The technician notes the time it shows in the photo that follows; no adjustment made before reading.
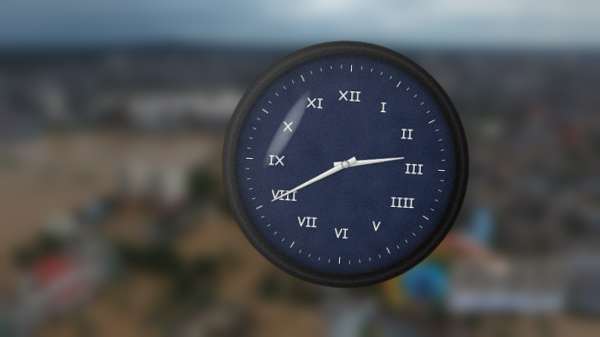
2:40
